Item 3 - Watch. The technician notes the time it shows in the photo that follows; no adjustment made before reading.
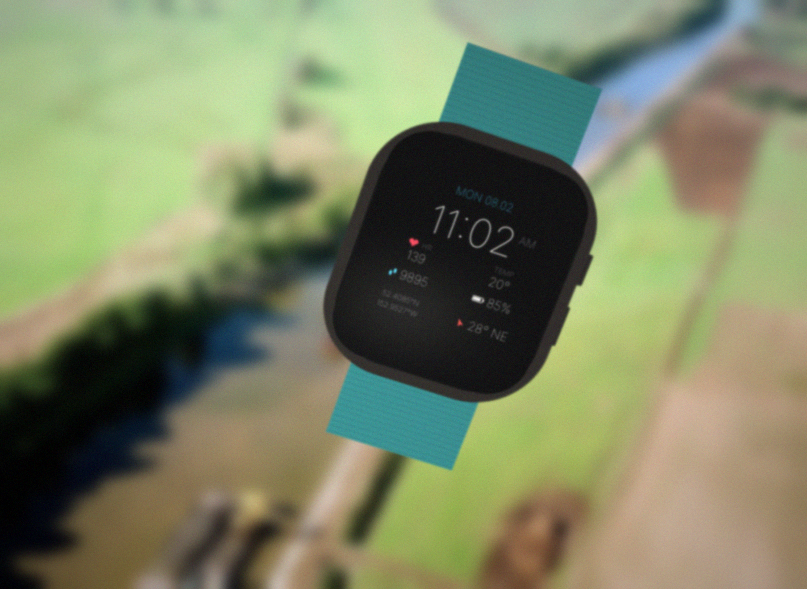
11:02
